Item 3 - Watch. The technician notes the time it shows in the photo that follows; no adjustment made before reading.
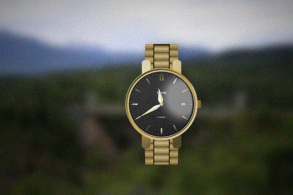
11:40
